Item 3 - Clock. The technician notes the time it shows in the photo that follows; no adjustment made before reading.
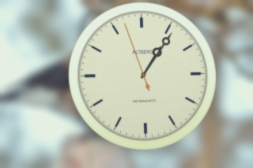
1:05:57
